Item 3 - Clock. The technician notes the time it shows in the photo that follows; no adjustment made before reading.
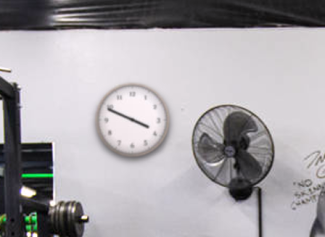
3:49
